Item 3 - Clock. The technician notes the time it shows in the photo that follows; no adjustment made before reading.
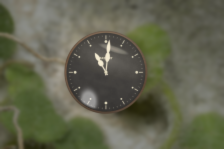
11:01
